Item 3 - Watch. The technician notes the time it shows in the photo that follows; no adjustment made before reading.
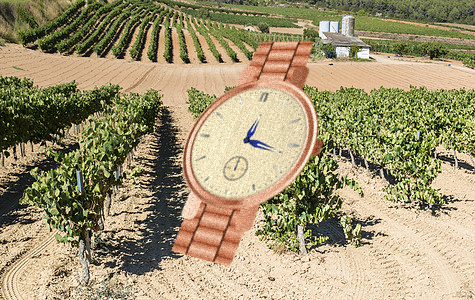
12:17
